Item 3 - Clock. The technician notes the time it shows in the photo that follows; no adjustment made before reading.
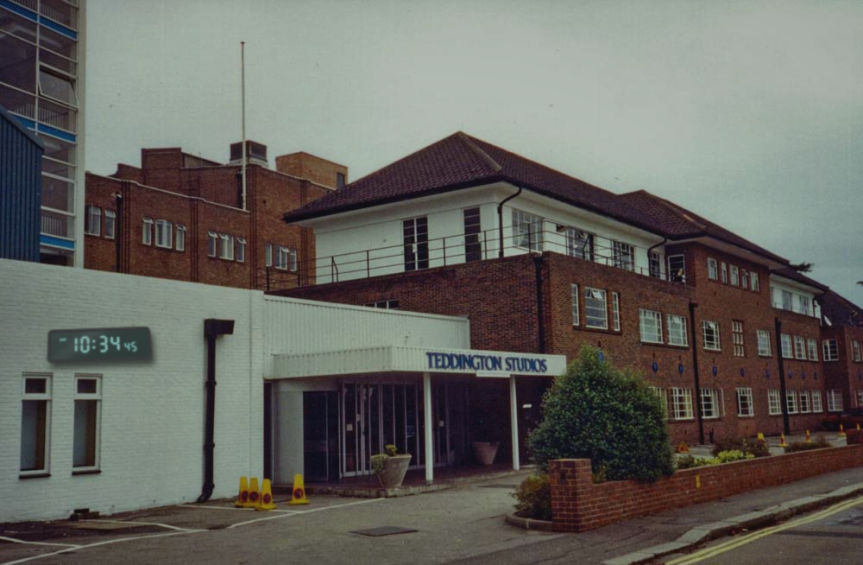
10:34
